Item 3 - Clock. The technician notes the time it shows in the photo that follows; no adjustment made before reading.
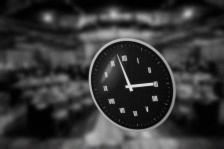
2:58
